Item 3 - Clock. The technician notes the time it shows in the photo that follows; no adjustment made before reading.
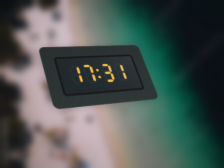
17:31
